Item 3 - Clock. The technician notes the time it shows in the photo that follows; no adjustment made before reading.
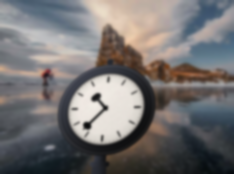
10:37
